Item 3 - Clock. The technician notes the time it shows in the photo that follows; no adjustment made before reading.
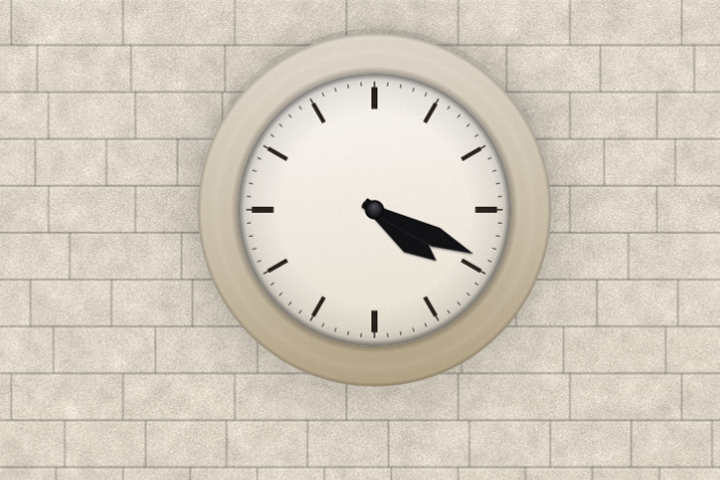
4:19
